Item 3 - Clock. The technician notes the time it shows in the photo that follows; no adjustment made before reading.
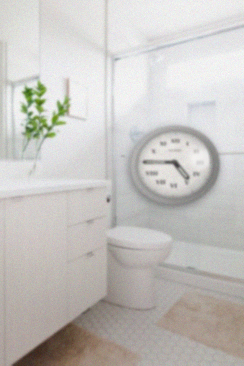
4:45
